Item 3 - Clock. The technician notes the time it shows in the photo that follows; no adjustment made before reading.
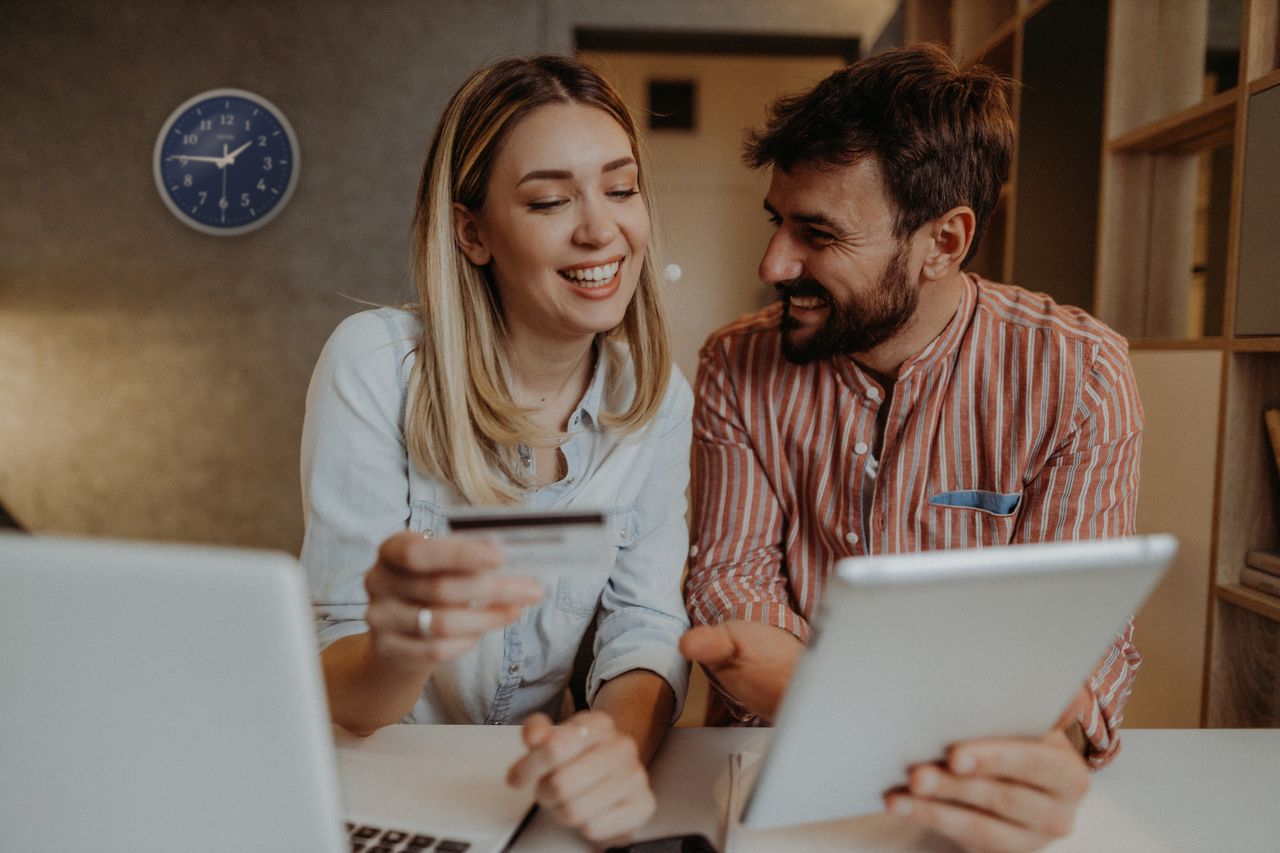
1:45:30
